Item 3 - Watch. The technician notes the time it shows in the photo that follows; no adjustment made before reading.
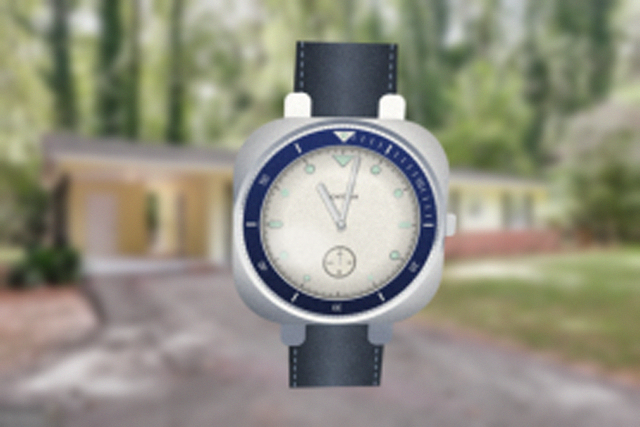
11:02
